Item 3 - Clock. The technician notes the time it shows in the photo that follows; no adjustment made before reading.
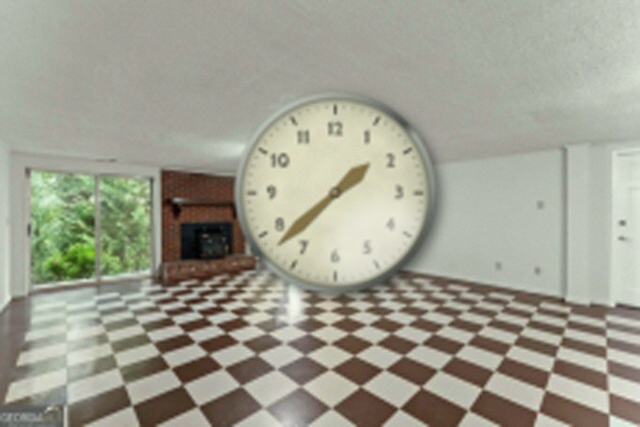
1:38
